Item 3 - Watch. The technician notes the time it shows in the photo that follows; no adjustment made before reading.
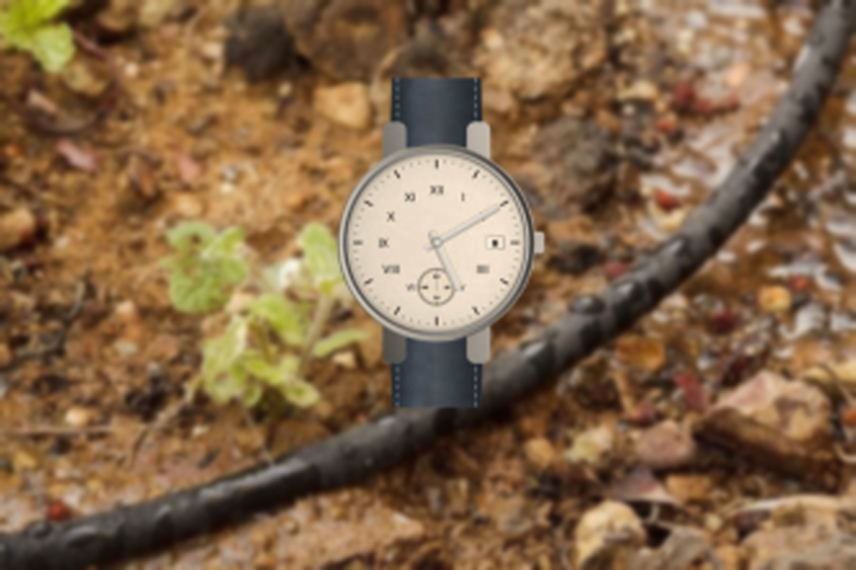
5:10
